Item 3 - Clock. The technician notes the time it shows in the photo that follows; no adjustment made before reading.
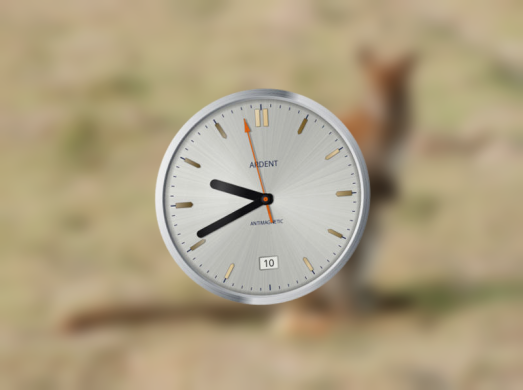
9:40:58
